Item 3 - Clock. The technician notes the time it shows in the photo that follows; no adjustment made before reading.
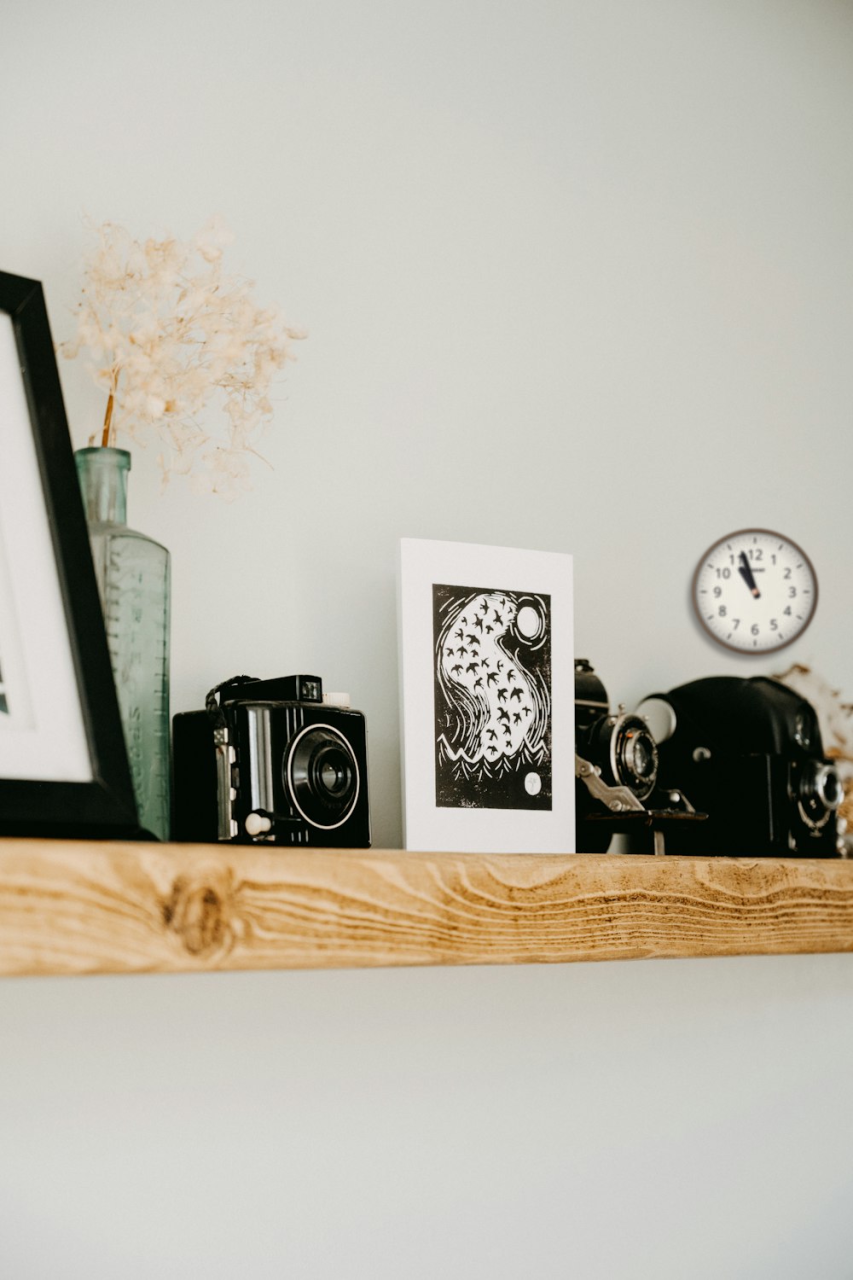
10:57
